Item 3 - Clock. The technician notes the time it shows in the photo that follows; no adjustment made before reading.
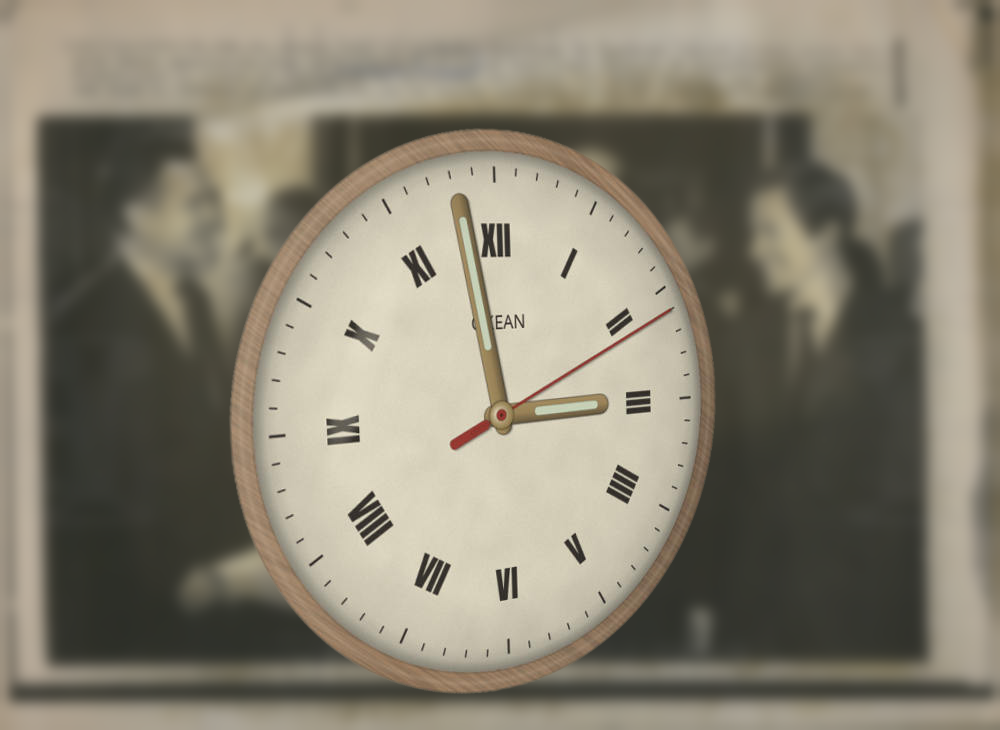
2:58:11
